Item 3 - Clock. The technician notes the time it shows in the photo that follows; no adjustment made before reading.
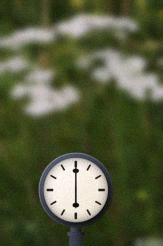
6:00
